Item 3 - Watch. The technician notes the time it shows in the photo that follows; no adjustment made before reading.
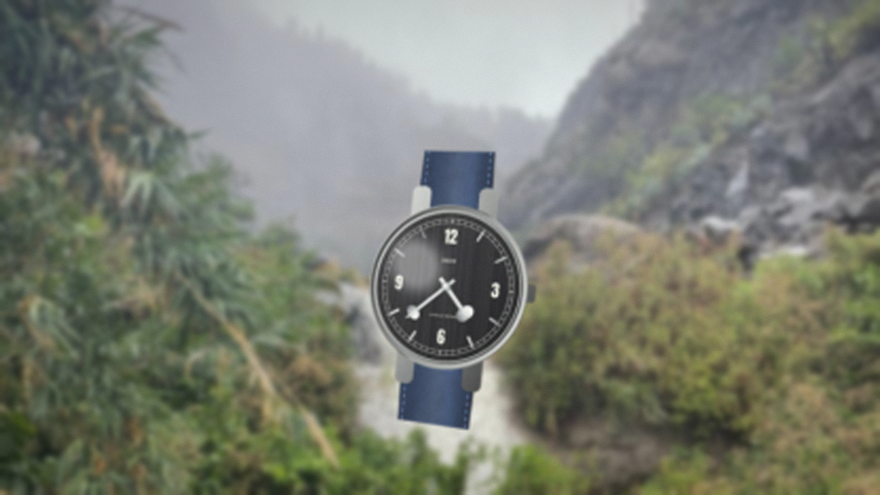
4:38
